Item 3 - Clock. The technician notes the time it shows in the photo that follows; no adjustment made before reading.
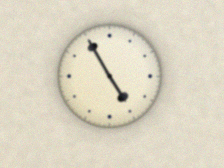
4:55
